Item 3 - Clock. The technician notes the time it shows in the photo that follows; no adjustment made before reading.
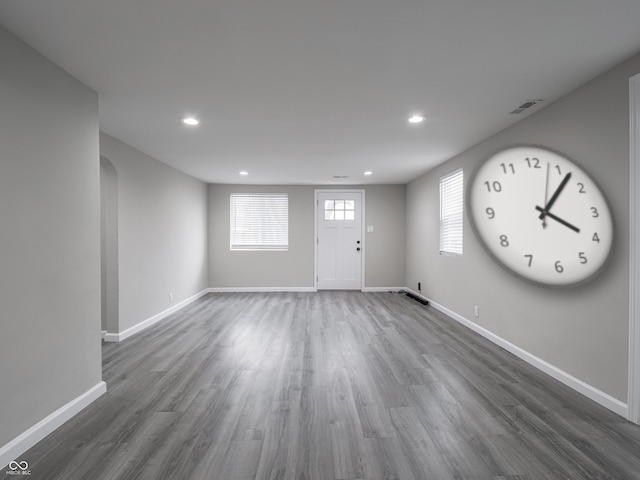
4:07:03
